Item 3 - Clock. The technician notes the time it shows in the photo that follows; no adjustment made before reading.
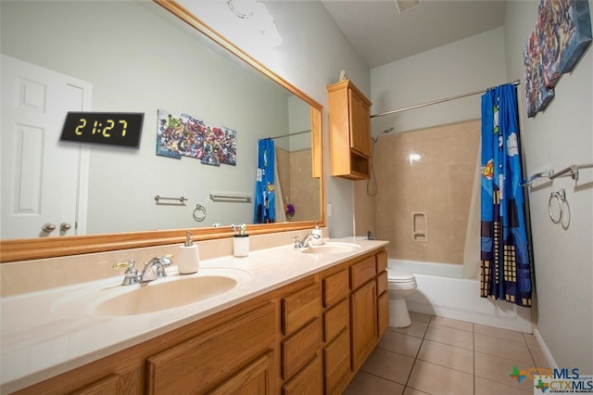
21:27
